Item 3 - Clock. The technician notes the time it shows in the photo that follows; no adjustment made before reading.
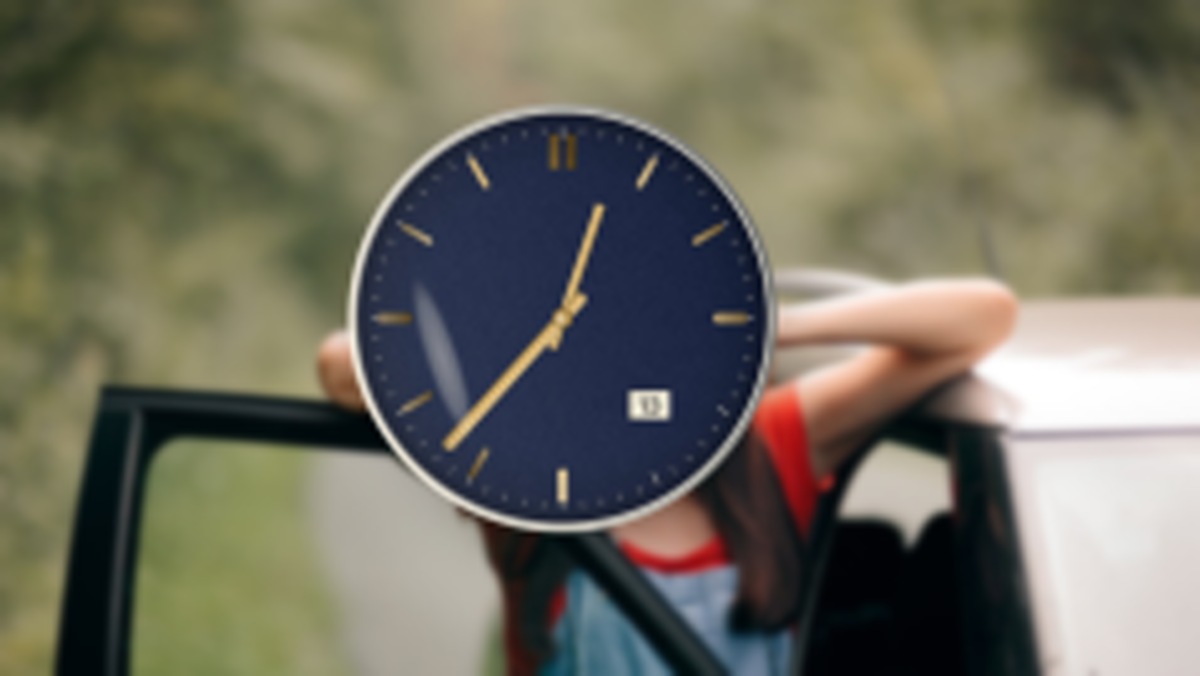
12:37
